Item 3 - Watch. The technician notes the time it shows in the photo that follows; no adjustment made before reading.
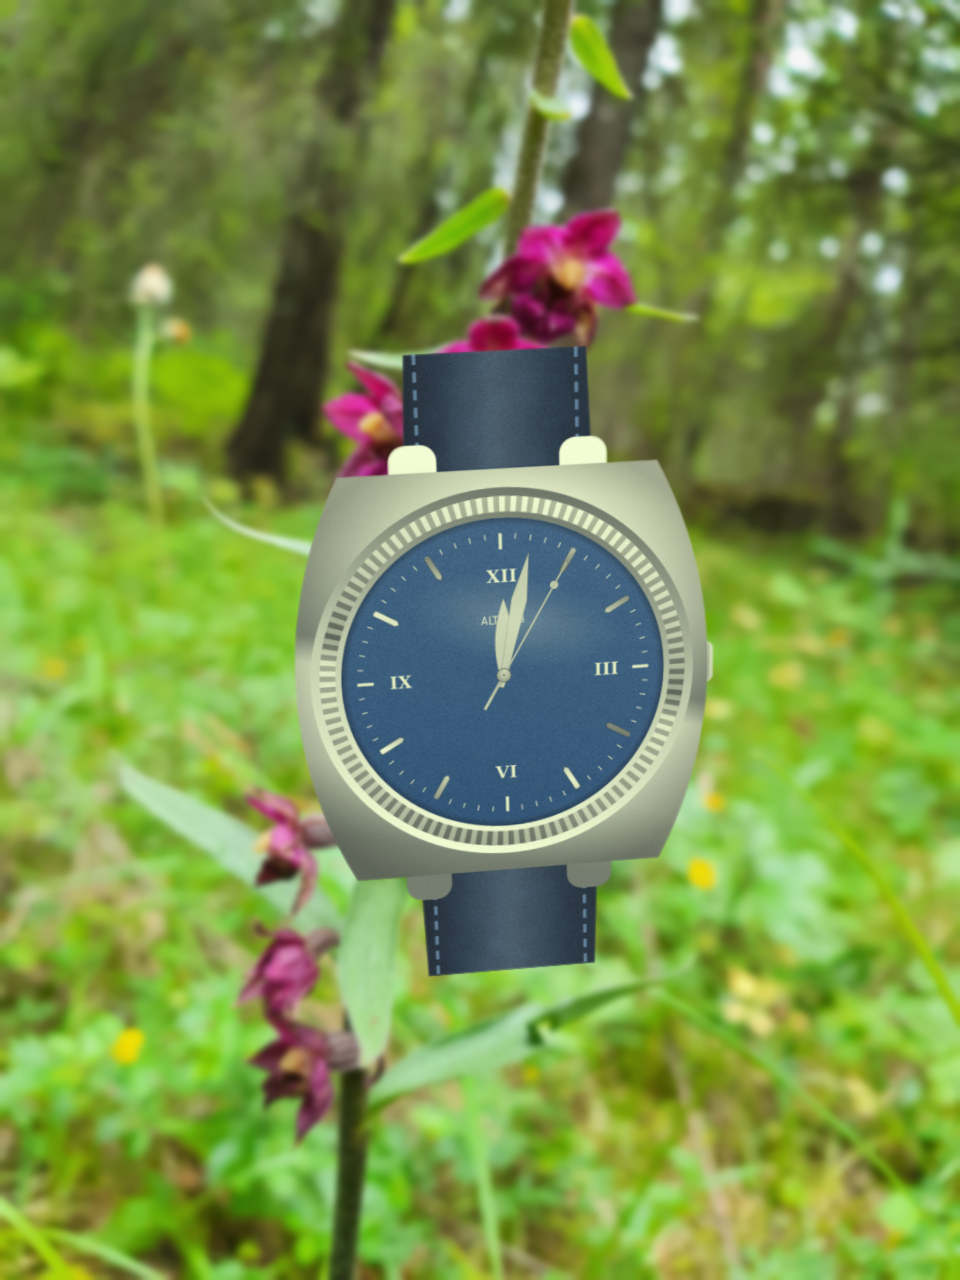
12:02:05
